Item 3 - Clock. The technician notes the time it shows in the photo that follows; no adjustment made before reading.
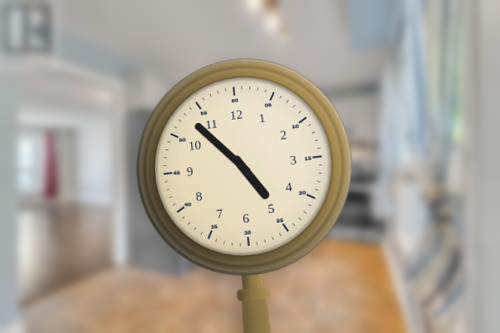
4:53
